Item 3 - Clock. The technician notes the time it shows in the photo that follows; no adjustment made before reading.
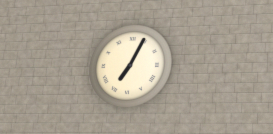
7:04
